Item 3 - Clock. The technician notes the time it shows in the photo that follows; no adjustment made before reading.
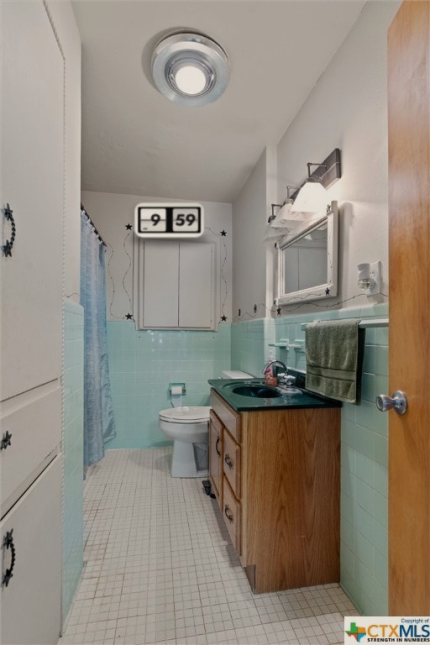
9:59
